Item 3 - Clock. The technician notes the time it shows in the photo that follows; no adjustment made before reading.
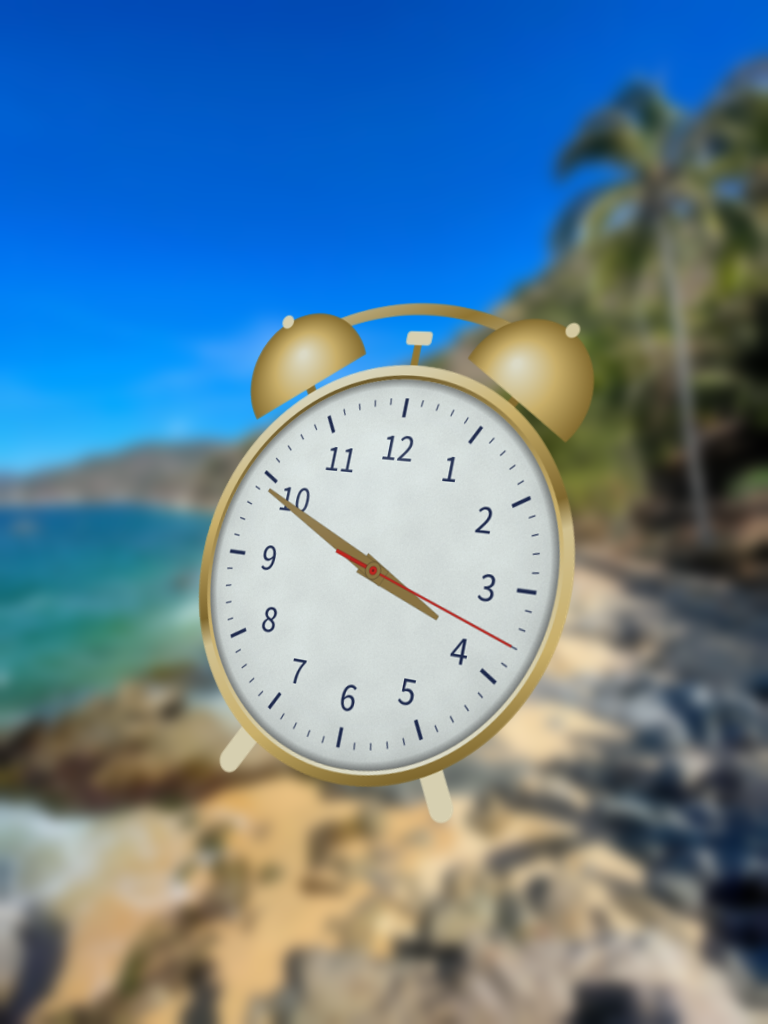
3:49:18
